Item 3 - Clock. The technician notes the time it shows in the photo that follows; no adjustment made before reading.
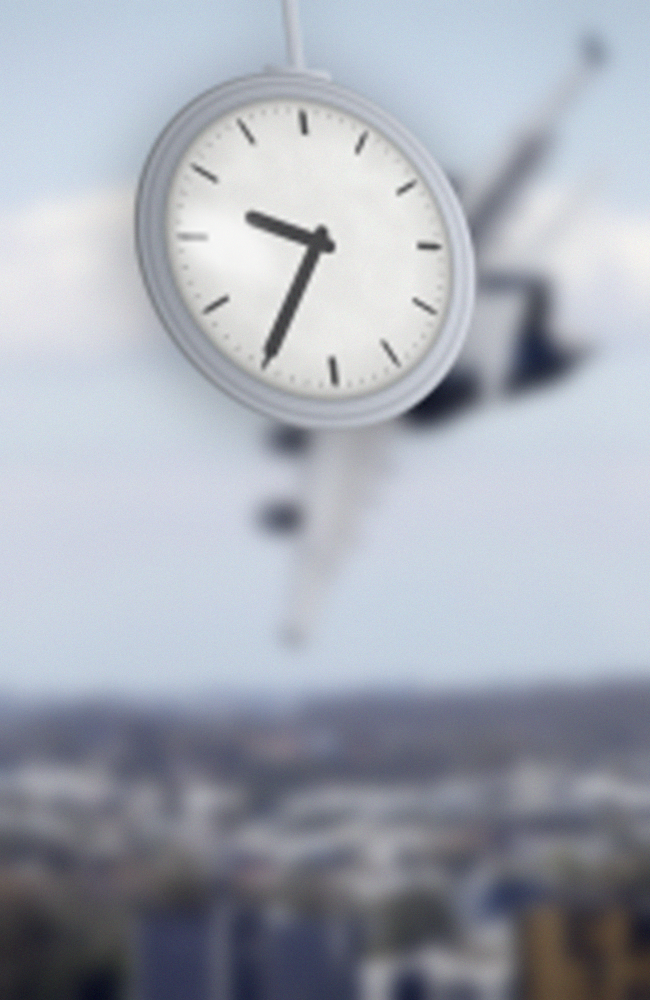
9:35
